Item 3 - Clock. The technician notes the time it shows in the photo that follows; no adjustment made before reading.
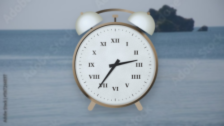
2:36
